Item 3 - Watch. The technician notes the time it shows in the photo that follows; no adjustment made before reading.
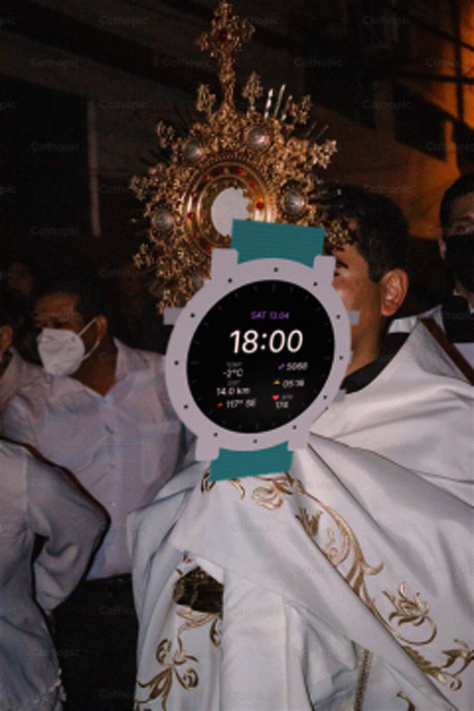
18:00
